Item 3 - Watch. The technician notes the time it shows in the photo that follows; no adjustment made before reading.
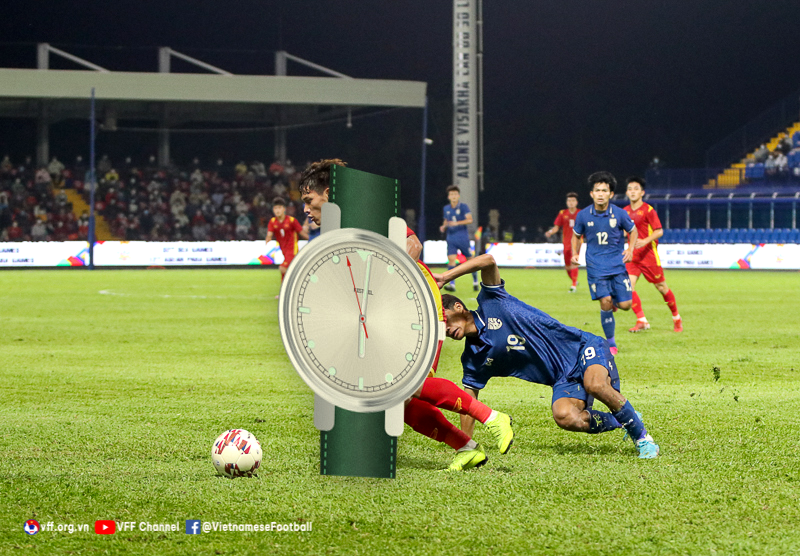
6:00:57
